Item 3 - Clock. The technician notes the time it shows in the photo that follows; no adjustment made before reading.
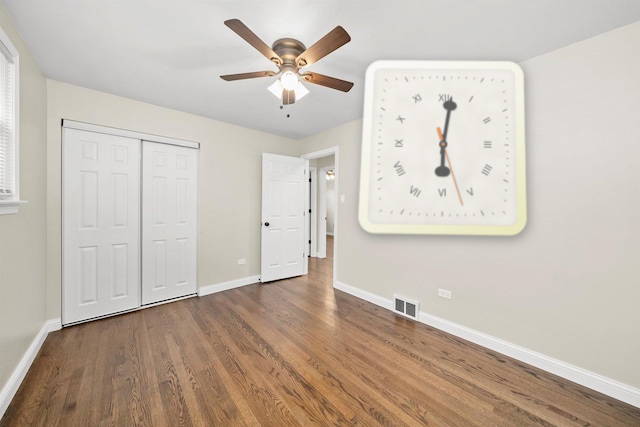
6:01:27
